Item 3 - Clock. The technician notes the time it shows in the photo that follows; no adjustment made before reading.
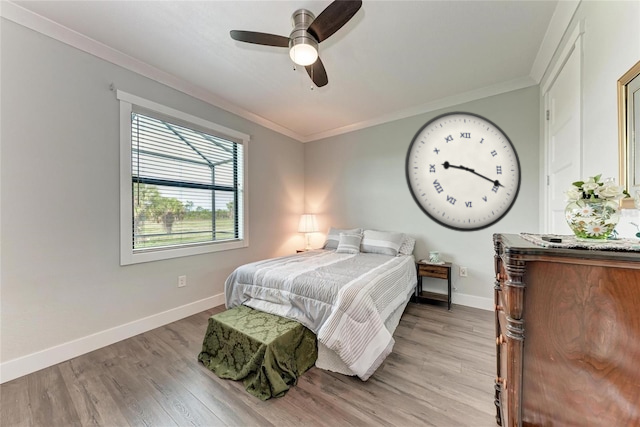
9:19
